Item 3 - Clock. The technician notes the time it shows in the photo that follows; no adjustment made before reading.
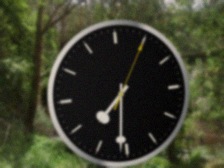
7:31:05
